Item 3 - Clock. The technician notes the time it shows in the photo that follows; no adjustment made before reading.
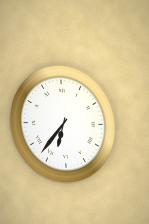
6:37
